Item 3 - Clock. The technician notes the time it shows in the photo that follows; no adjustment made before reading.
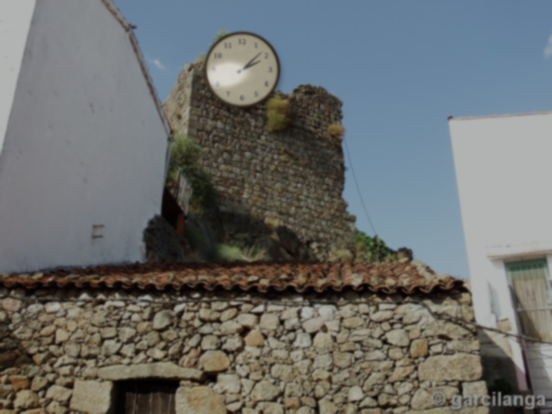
2:08
